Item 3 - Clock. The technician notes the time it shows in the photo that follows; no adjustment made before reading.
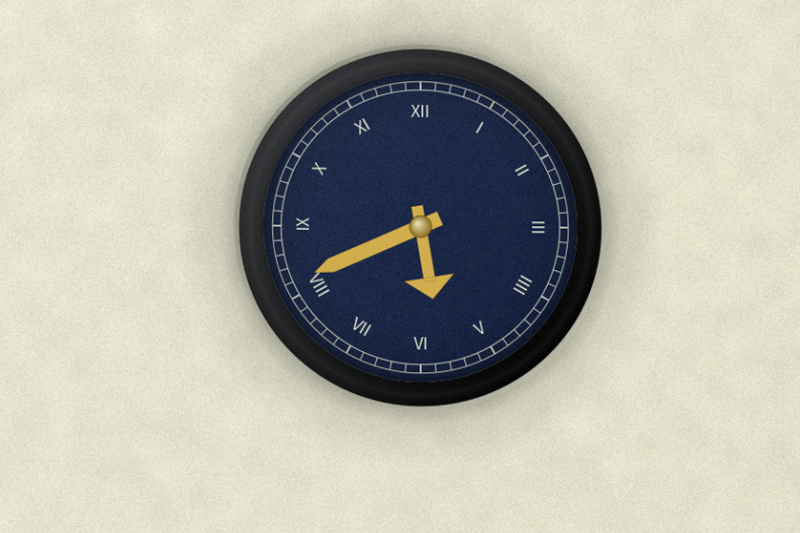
5:41
